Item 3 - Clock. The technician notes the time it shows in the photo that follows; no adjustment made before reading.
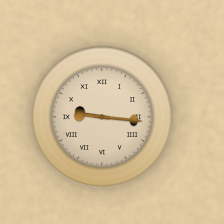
9:16
